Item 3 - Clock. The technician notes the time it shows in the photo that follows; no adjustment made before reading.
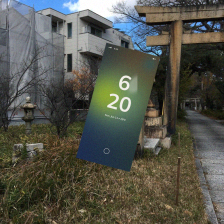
6:20
